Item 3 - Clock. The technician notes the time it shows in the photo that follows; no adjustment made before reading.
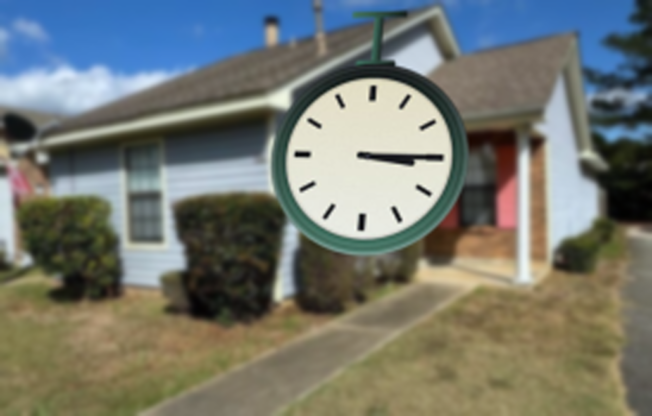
3:15
